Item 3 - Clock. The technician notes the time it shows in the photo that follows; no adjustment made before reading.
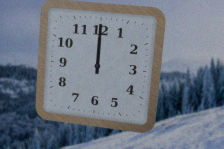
12:00
